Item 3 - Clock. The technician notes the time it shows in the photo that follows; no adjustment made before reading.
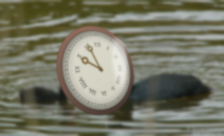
9:56
